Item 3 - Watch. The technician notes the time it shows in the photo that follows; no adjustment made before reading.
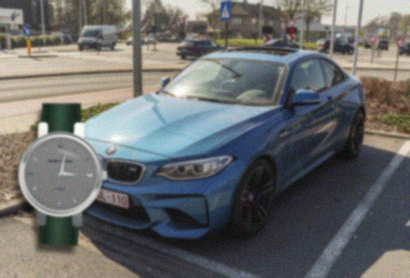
3:02
